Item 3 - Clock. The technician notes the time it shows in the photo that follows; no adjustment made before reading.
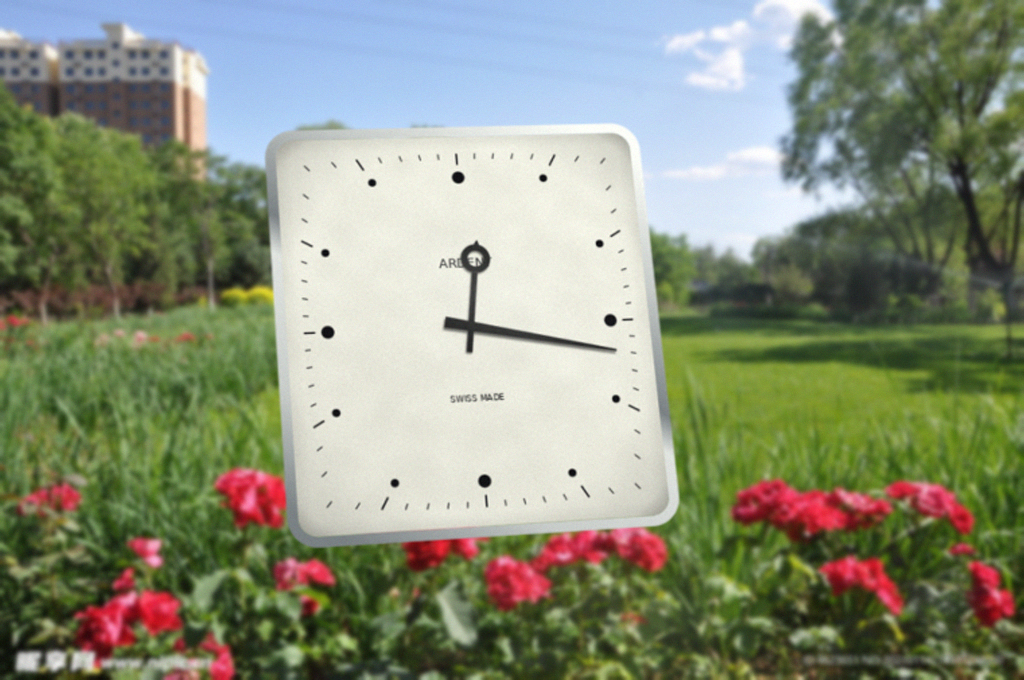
12:17
